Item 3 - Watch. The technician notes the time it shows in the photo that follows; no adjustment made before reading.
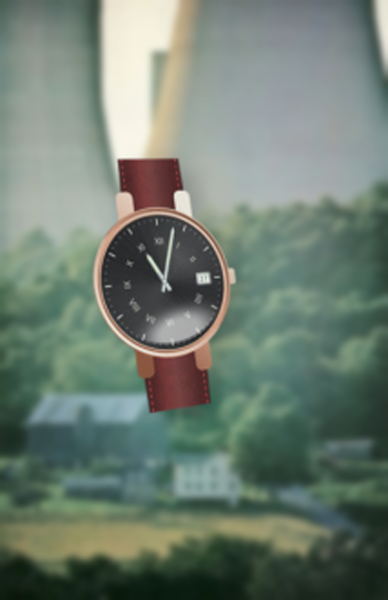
11:03
